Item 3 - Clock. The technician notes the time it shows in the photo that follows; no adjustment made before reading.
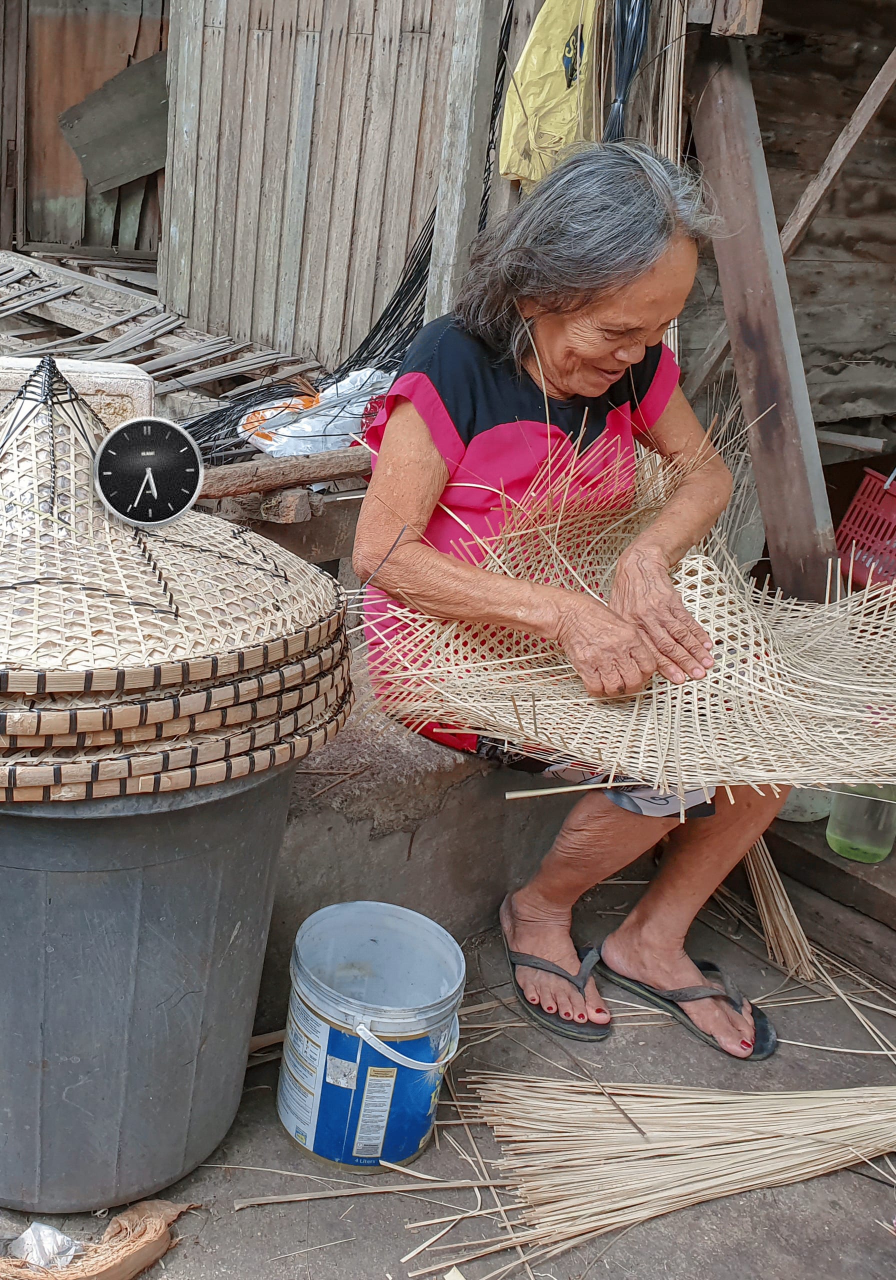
5:34
